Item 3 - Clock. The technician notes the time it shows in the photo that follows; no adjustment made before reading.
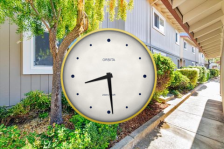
8:29
